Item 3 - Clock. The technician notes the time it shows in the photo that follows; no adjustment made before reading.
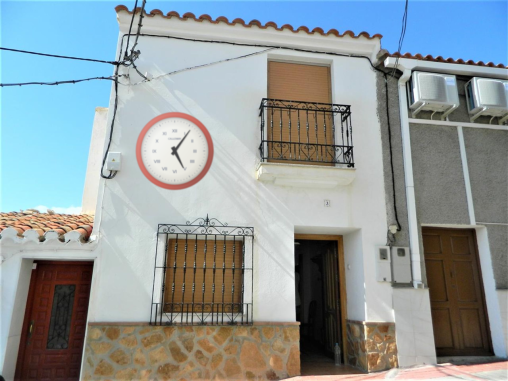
5:06
